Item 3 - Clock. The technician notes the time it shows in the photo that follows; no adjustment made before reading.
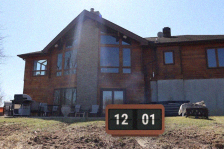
12:01
